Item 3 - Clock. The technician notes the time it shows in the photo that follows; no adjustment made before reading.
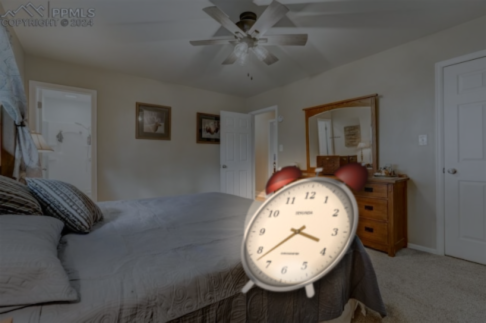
3:38
